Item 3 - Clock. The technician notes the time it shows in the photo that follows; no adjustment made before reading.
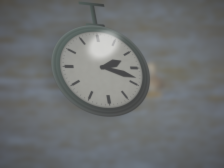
2:18
